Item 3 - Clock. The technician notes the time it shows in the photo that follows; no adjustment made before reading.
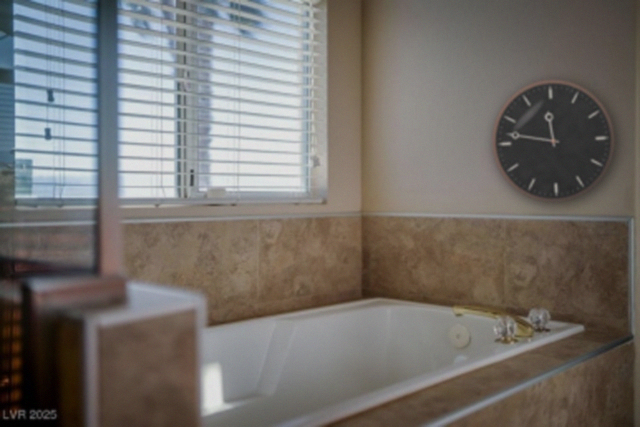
11:47
